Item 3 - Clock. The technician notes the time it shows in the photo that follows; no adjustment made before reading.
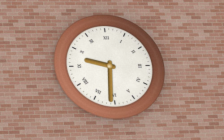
9:31
